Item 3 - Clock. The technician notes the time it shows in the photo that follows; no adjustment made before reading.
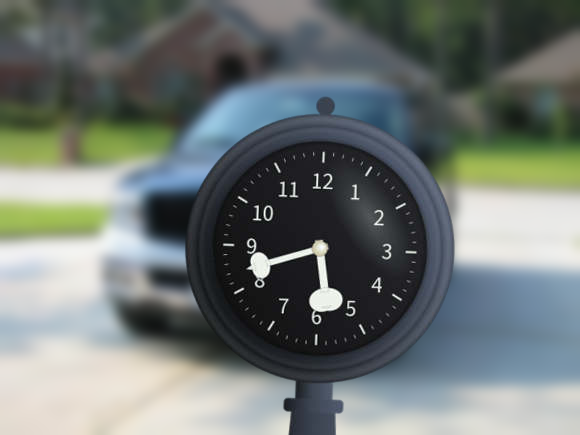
5:42
